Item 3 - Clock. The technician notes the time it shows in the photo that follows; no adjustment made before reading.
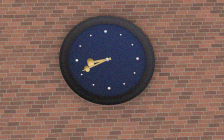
8:41
